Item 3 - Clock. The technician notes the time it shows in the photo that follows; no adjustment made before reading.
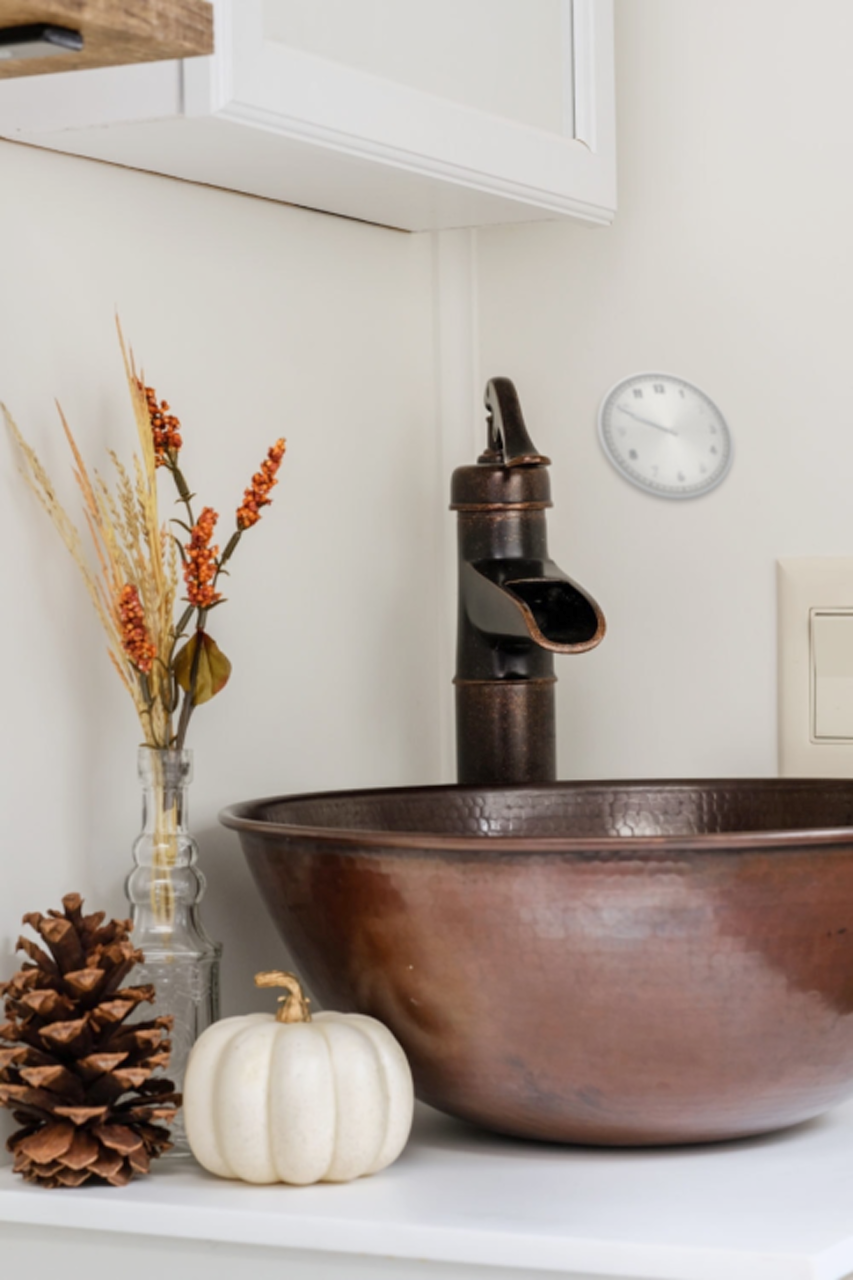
9:50
